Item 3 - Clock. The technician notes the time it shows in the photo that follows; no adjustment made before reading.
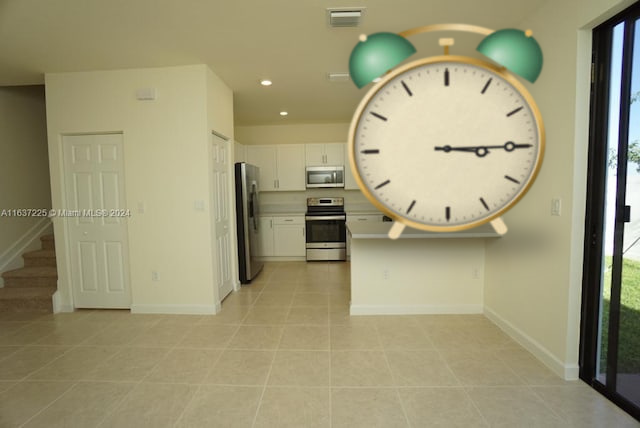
3:15
